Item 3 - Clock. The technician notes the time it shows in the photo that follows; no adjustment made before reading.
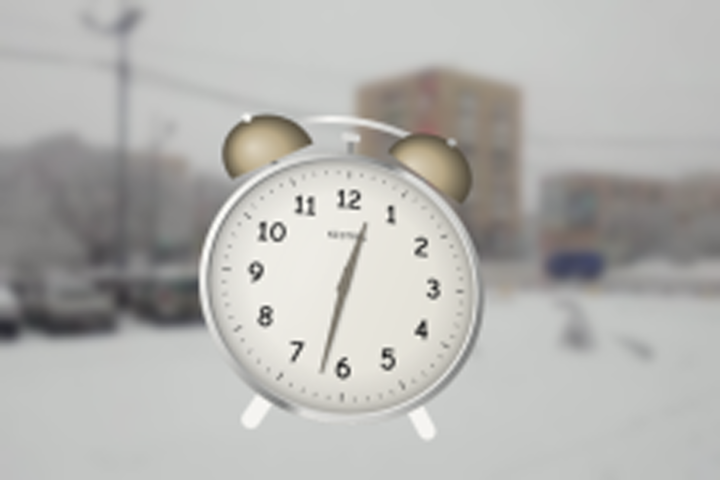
12:32
